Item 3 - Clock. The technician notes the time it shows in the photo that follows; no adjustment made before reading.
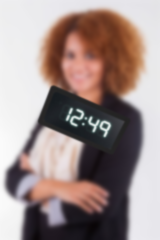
12:49
